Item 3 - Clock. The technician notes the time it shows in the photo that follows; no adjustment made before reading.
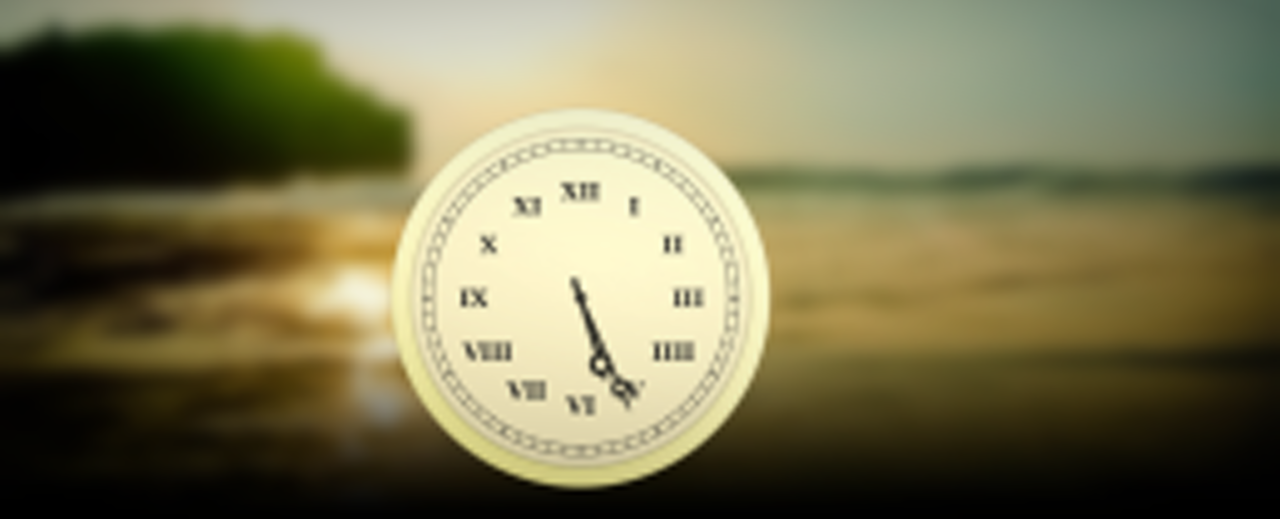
5:26
